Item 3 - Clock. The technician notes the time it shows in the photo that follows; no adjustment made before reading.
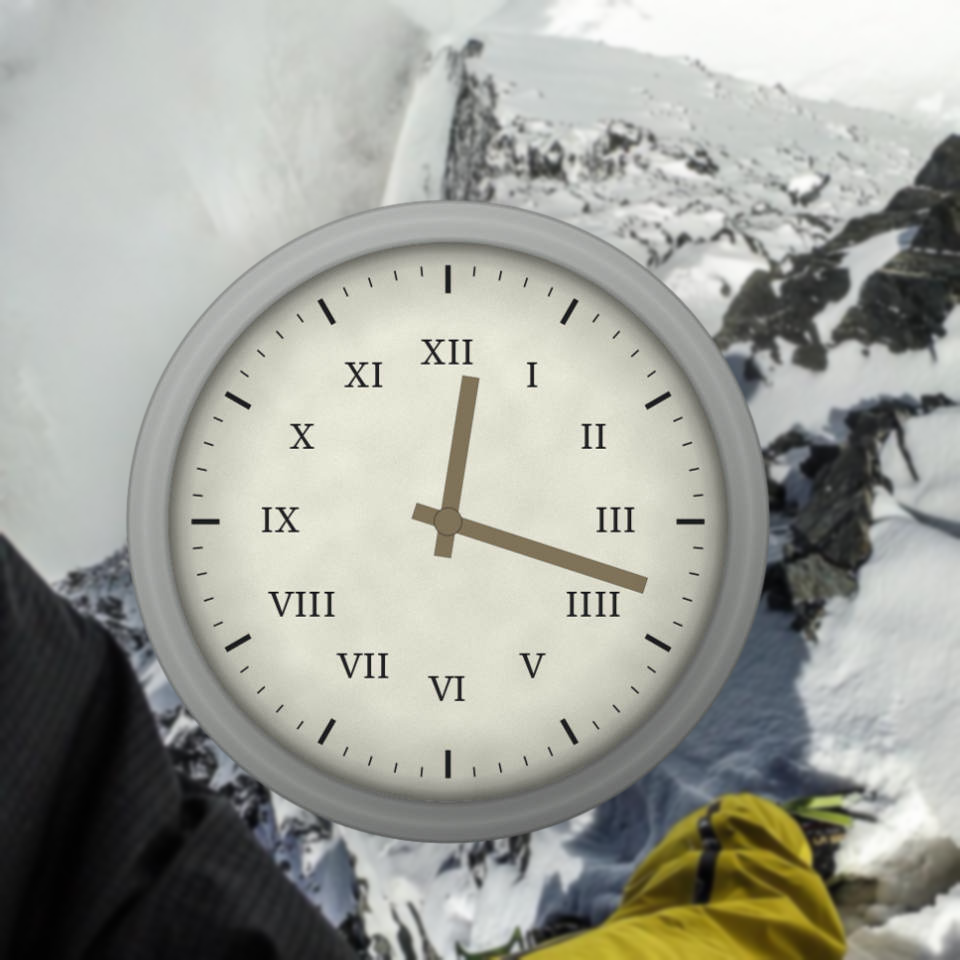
12:18
